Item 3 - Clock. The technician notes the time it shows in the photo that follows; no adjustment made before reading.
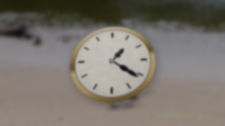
1:21
